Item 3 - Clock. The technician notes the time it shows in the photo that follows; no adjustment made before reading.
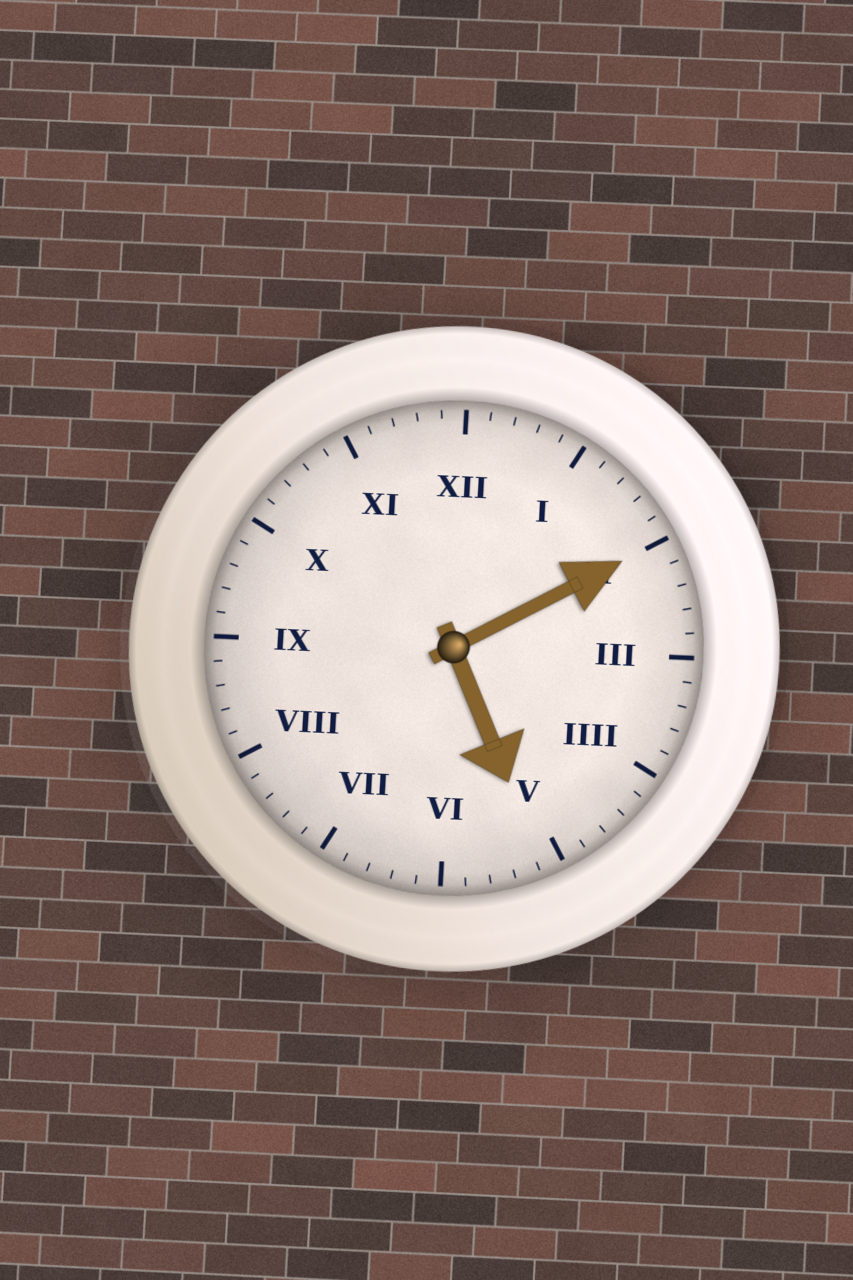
5:10
